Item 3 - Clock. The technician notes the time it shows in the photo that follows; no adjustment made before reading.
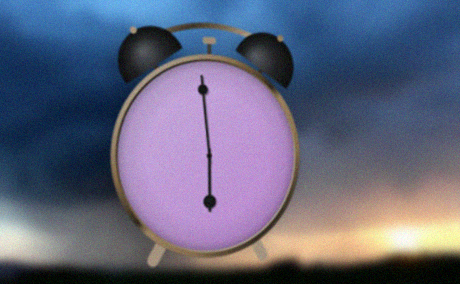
5:59
